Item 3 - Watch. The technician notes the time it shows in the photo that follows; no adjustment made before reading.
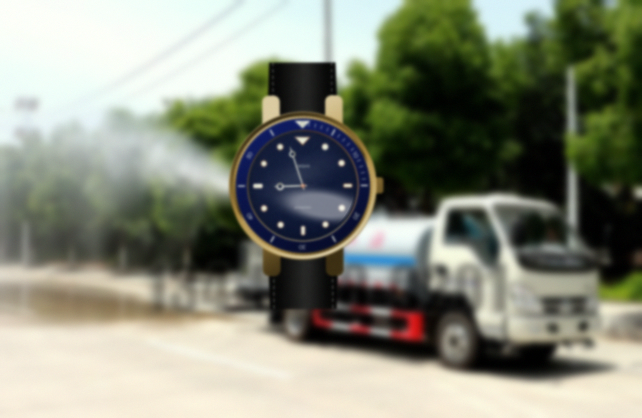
8:57
